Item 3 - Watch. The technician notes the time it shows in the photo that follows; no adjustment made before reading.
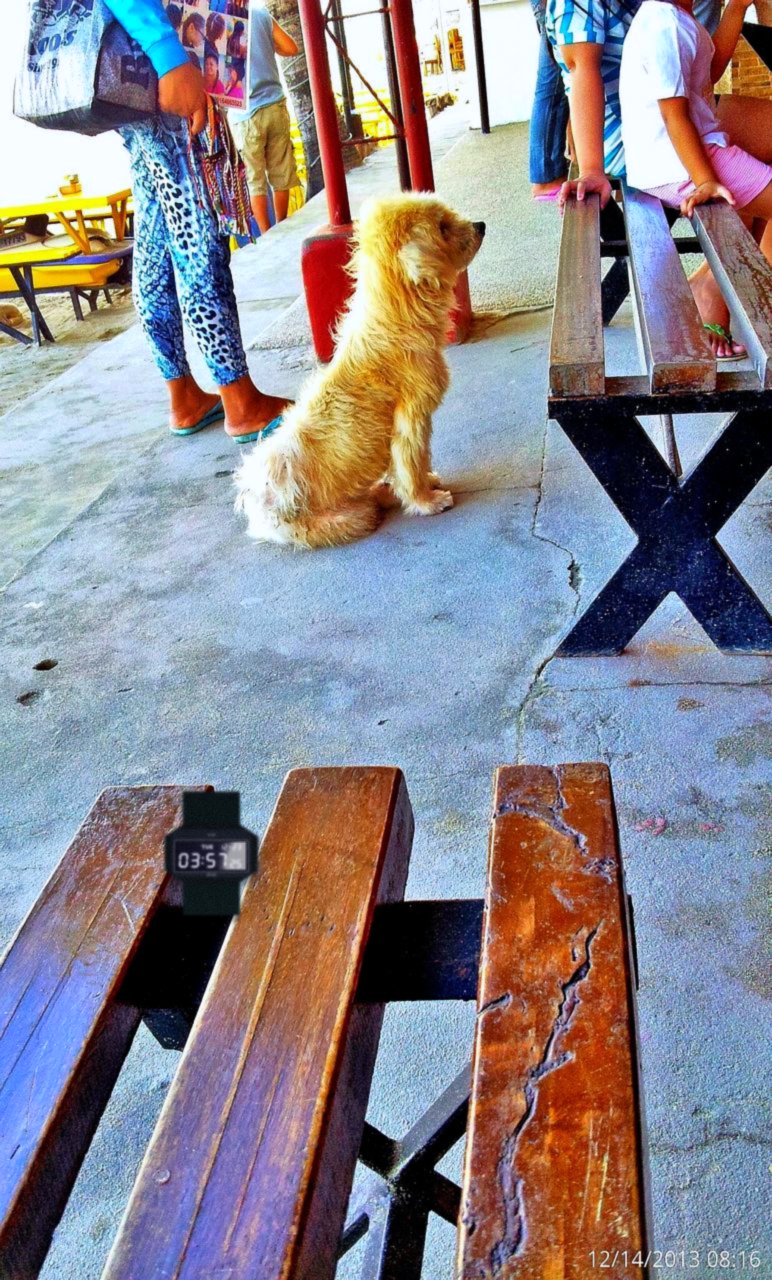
3:57
